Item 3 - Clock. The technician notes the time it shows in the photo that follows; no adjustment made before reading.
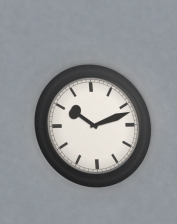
10:12
